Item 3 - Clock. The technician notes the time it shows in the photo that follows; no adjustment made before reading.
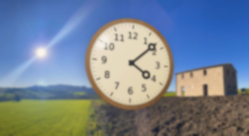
4:08
